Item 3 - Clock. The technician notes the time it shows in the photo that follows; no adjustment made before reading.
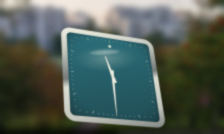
11:30
